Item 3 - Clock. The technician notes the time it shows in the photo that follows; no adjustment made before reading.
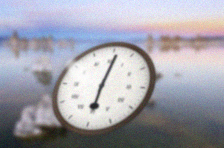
6:01
